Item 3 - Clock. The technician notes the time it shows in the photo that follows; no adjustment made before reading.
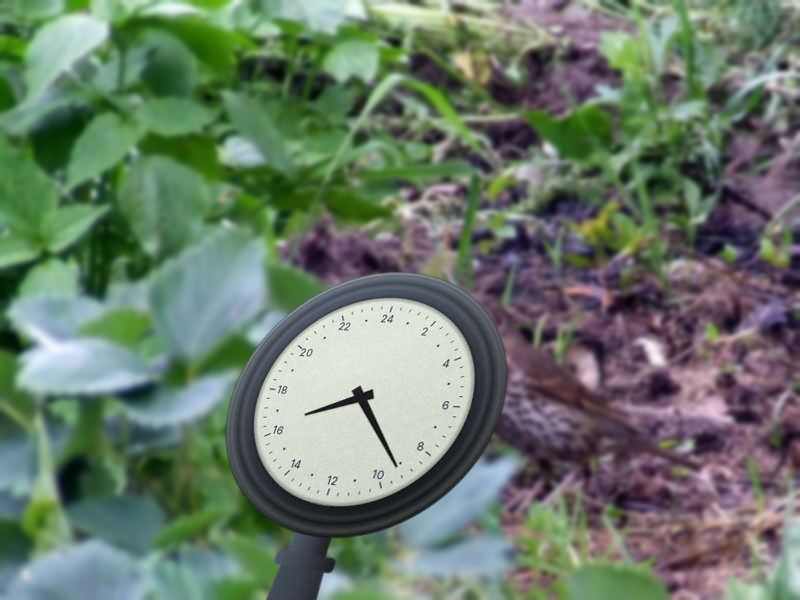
16:23
